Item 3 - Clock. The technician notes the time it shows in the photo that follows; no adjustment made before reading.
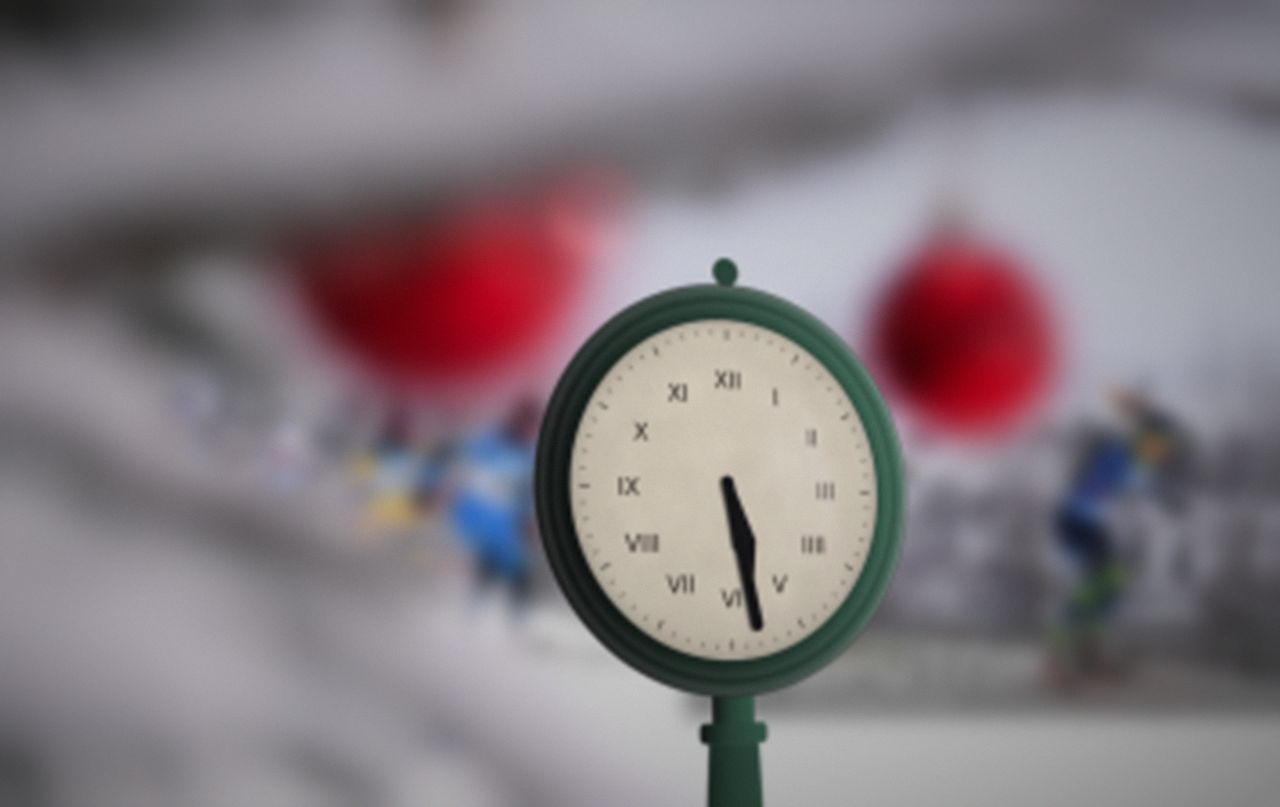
5:28
